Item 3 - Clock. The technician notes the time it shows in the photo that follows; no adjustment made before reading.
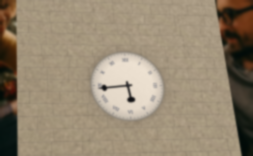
5:44
